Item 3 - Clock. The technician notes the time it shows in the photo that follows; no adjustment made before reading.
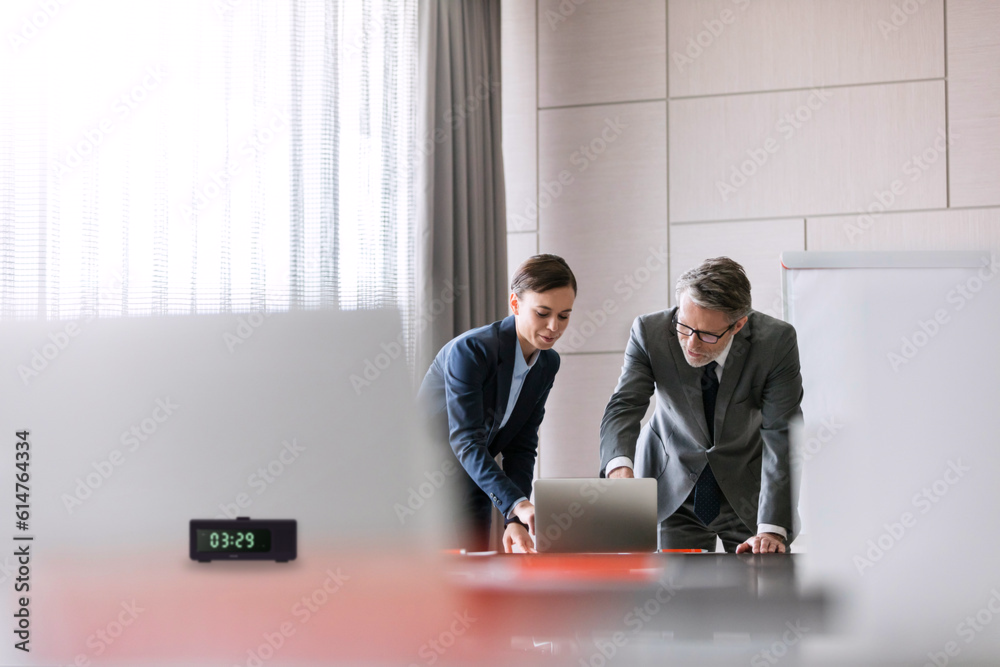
3:29
